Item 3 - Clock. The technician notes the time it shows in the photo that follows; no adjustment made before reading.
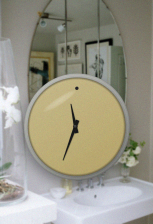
11:33
